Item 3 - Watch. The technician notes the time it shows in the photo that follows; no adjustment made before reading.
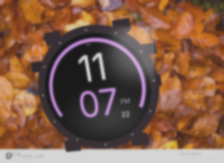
11:07
